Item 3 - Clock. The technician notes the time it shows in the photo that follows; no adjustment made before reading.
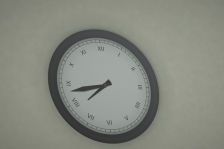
7:43
